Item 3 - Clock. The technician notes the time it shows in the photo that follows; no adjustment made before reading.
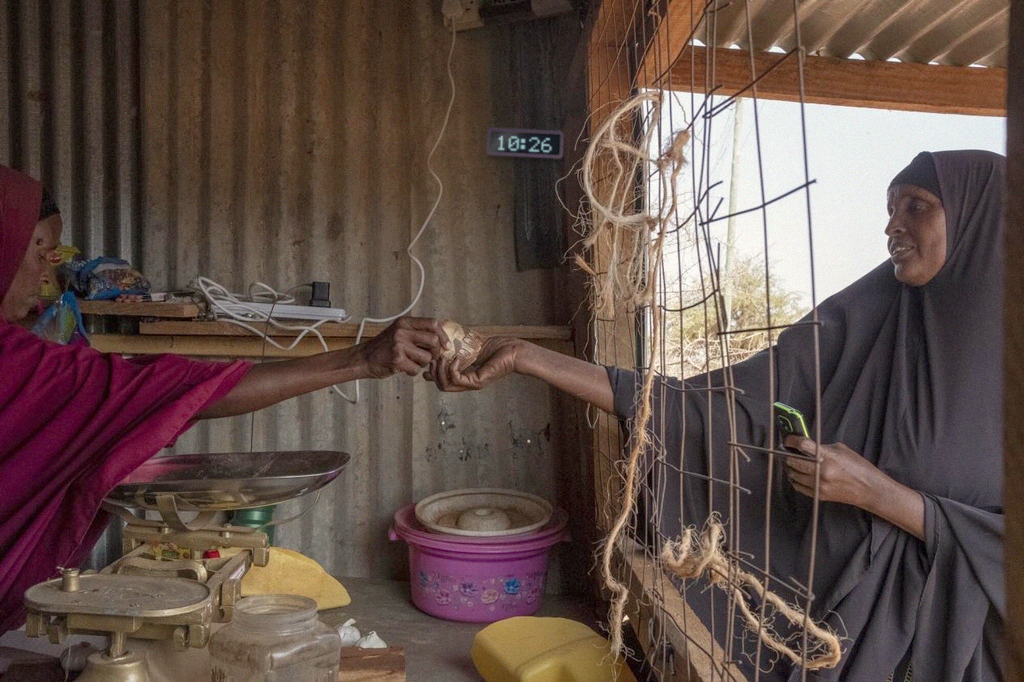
10:26
